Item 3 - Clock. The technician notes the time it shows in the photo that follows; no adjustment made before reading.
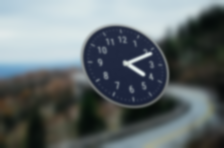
4:11
